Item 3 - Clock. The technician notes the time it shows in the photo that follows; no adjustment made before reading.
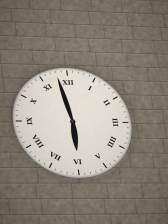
5:58
